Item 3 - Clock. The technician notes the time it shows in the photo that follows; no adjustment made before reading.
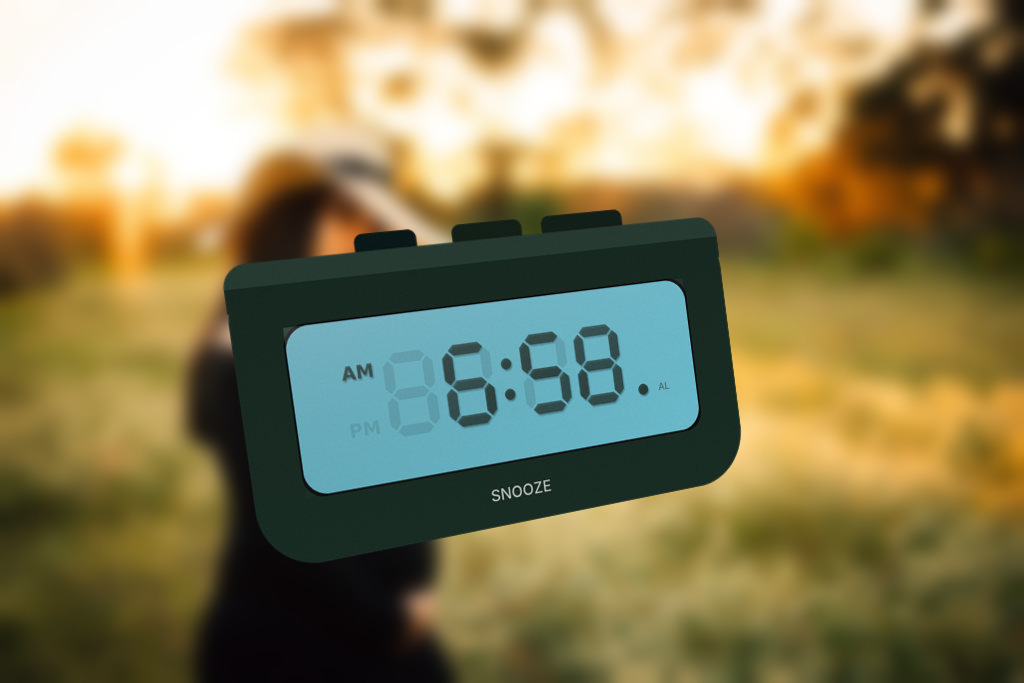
6:58
